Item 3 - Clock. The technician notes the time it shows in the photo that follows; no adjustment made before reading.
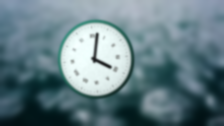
4:02
